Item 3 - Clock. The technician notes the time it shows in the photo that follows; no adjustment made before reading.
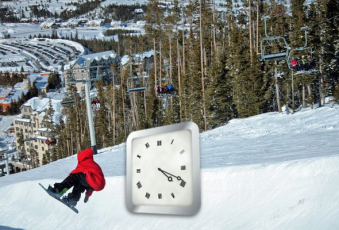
4:19
